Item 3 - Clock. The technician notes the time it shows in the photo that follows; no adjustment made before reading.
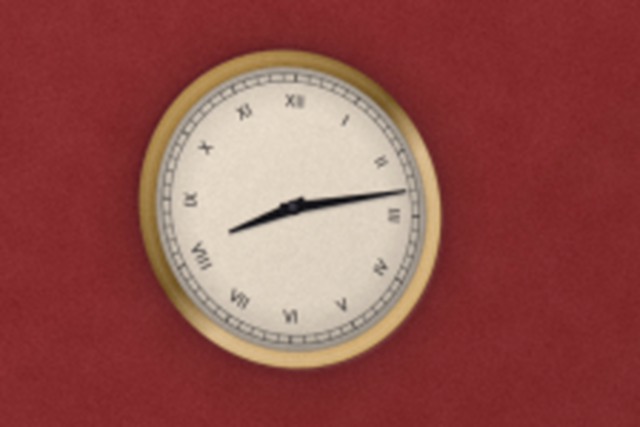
8:13
